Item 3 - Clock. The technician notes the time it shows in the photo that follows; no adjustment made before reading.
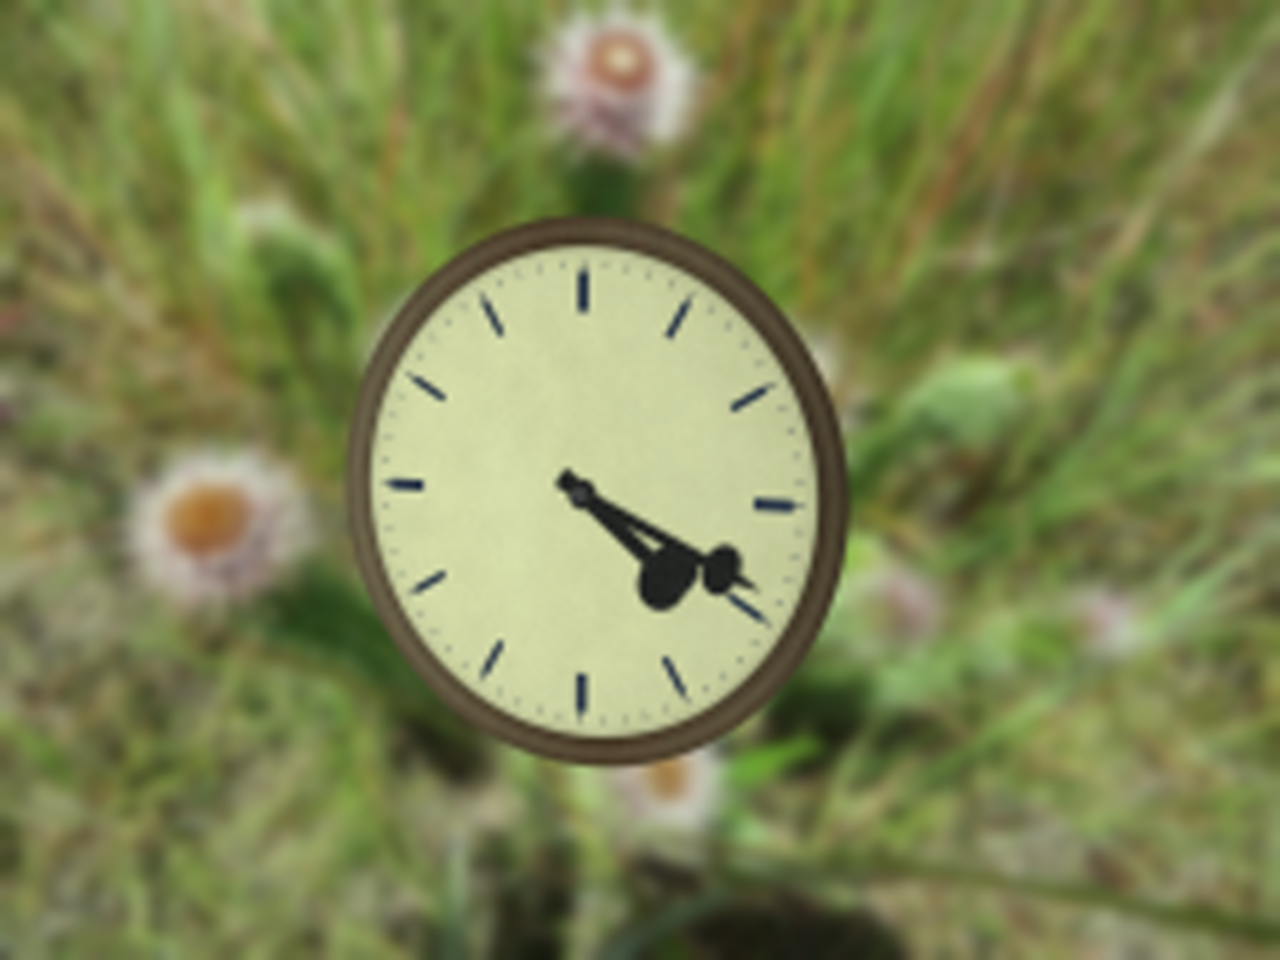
4:19
